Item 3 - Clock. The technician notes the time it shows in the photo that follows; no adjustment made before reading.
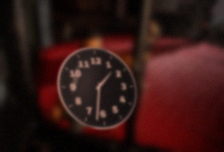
1:32
